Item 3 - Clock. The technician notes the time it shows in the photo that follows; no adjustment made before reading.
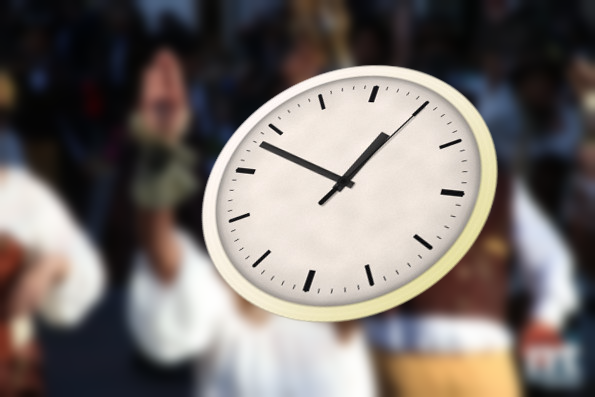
12:48:05
